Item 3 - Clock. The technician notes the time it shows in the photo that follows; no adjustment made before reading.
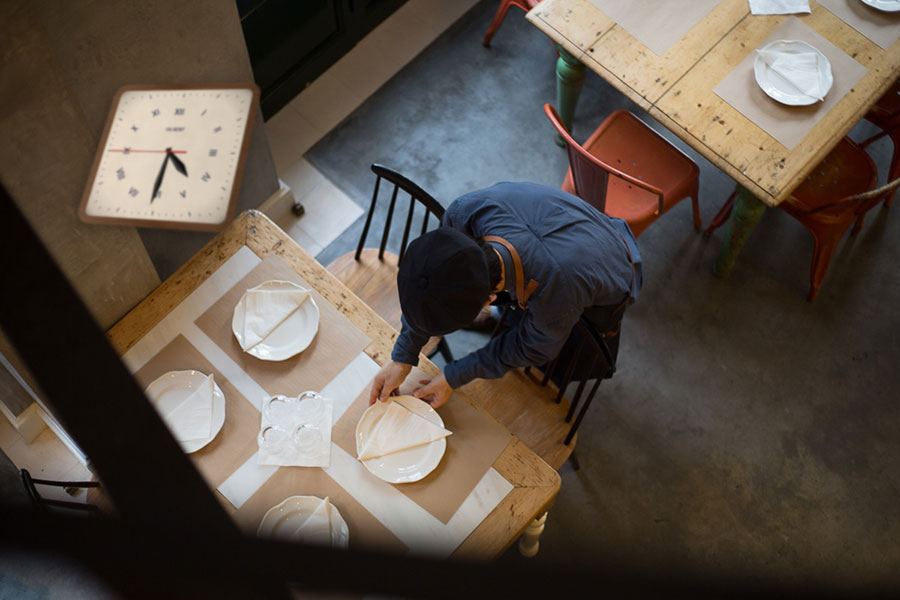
4:30:45
